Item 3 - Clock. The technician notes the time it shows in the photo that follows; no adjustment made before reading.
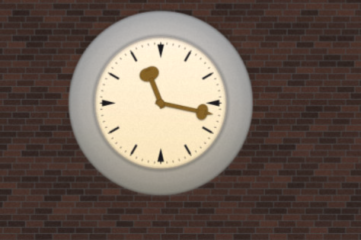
11:17
